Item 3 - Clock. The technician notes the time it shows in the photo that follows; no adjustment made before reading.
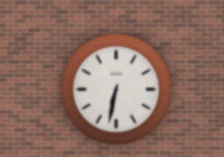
6:32
